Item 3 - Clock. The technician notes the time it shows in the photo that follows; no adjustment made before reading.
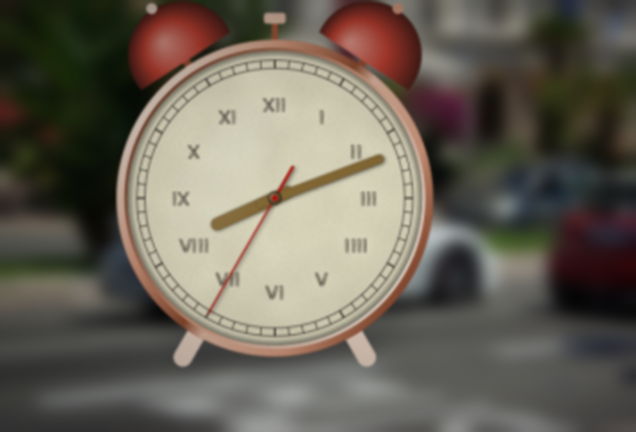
8:11:35
